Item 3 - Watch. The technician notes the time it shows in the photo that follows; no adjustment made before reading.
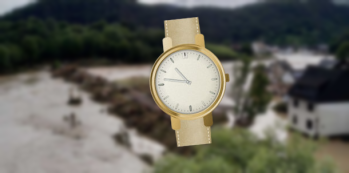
10:47
